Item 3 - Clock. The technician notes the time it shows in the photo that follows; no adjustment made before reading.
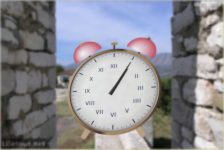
1:05
